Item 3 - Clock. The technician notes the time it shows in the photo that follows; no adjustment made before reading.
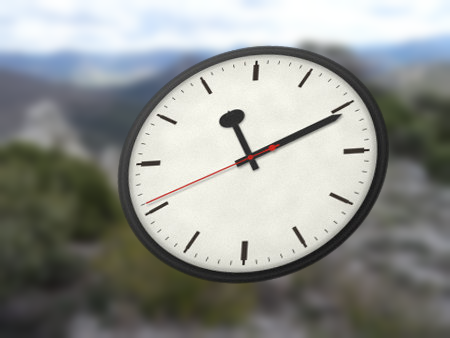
11:10:41
